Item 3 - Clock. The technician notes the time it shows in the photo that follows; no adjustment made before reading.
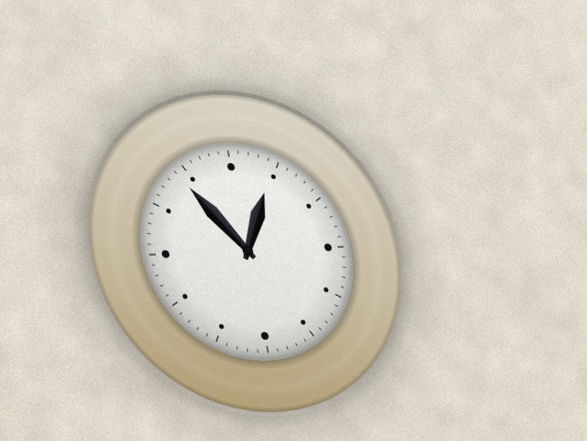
12:54
